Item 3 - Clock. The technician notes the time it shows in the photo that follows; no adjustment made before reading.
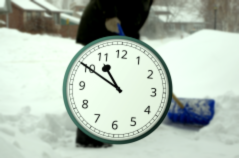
10:50
